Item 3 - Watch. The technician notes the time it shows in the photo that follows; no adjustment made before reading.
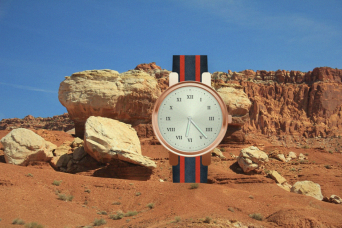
6:23
